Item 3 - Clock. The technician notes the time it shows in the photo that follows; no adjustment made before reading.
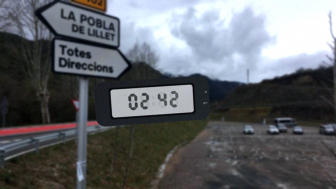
2:42
